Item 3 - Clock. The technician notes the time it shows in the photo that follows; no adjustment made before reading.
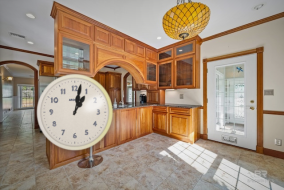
1:02
